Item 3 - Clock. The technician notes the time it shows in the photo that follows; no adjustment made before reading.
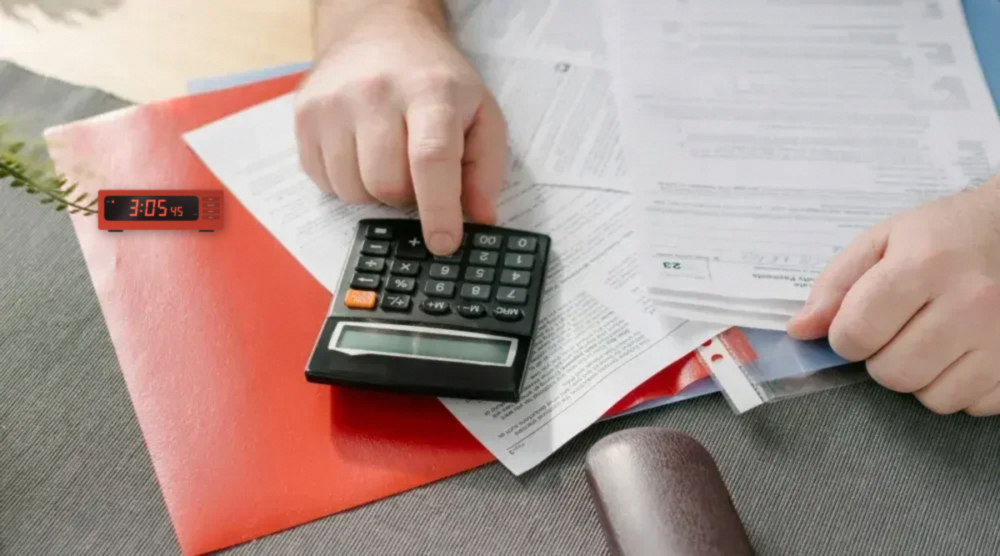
3:05
